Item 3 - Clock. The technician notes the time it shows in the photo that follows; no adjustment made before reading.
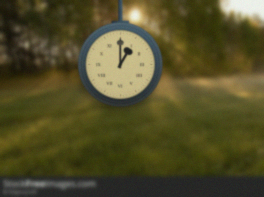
1:00
